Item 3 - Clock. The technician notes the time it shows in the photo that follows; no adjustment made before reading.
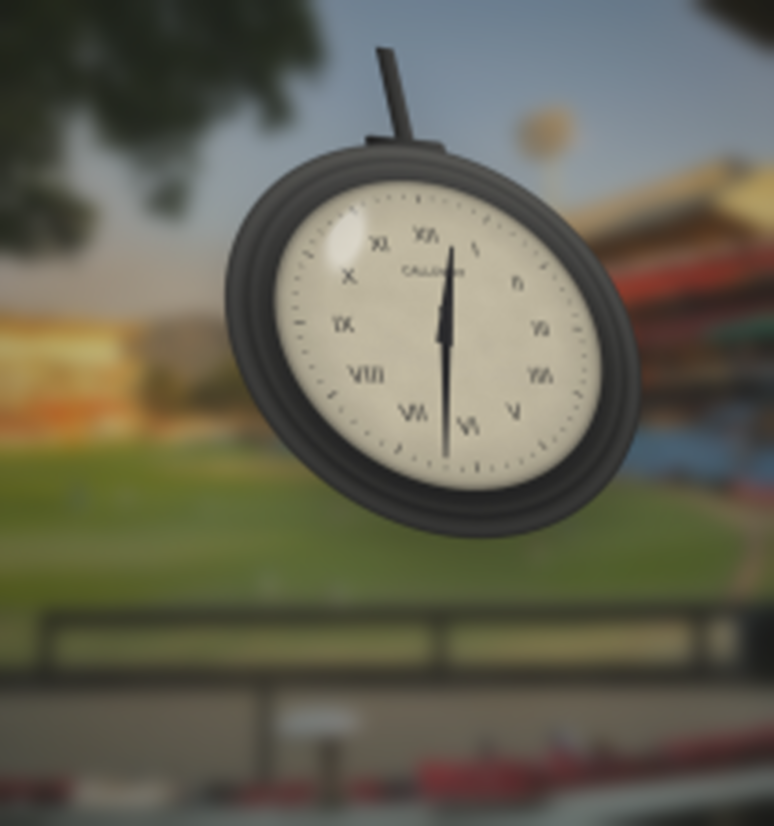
12:32
